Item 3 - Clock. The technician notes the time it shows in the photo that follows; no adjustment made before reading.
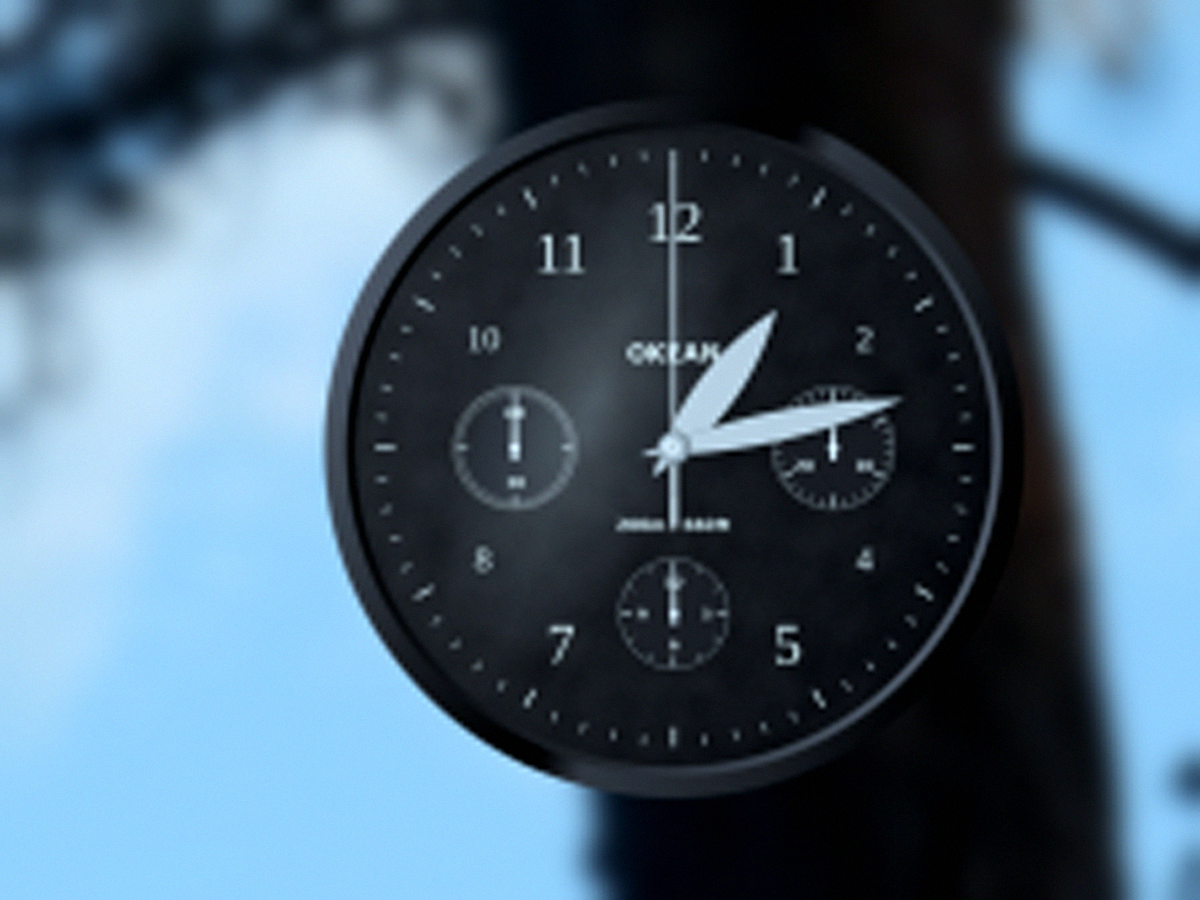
1:13
